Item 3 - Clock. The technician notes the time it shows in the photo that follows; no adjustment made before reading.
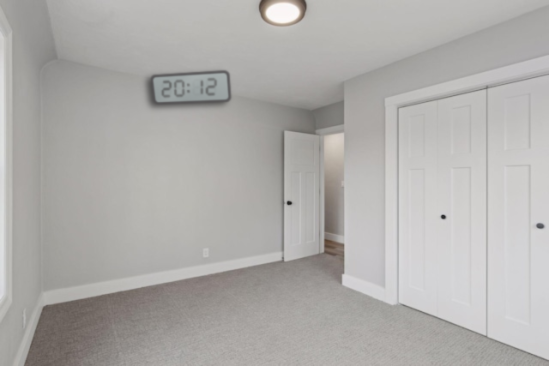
20:12
